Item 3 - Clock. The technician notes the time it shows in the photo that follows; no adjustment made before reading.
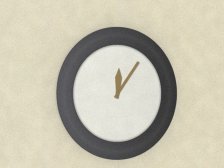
12:06
